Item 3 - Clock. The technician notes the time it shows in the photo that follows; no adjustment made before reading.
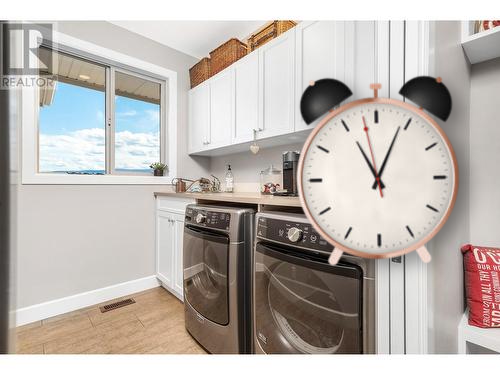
11:03:58
